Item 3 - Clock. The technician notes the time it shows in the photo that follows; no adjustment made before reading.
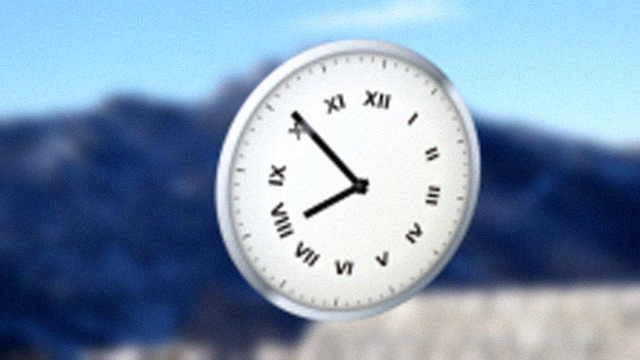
7:51
